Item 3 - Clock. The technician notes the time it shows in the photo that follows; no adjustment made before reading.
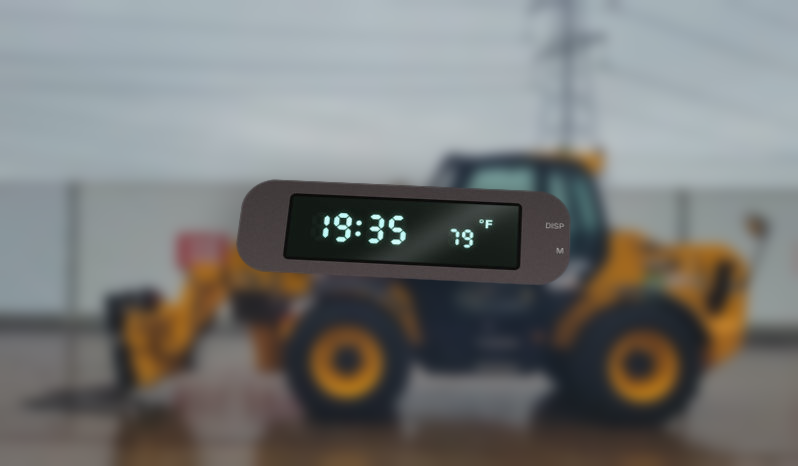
19:35
